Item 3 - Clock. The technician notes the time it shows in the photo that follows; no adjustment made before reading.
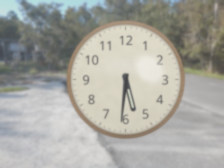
5:31
